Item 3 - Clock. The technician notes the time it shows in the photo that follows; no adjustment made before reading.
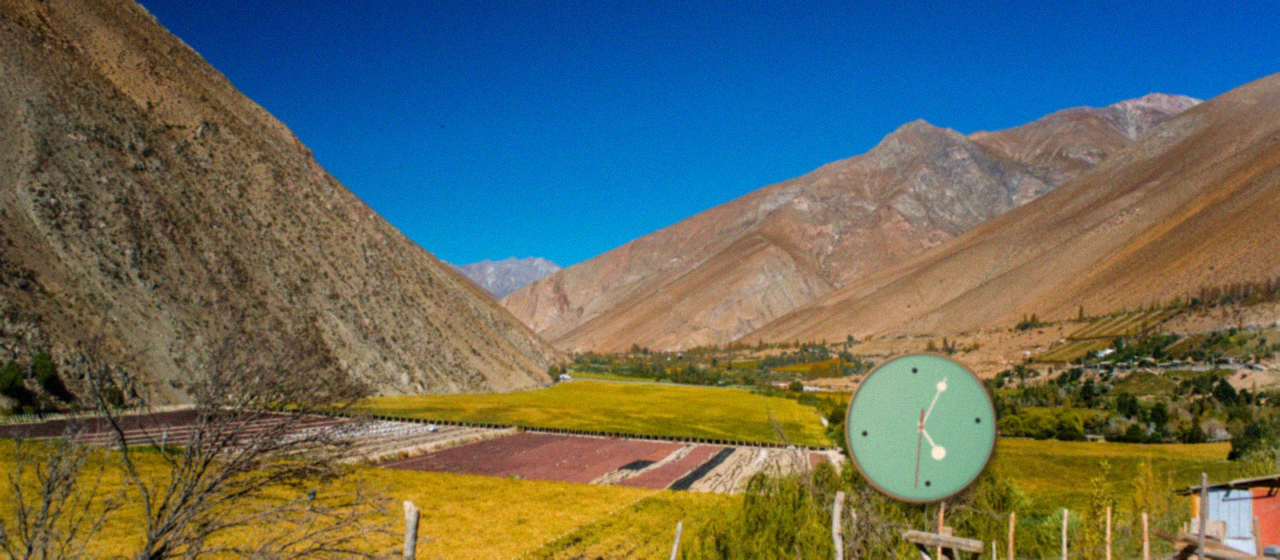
5:05:32
